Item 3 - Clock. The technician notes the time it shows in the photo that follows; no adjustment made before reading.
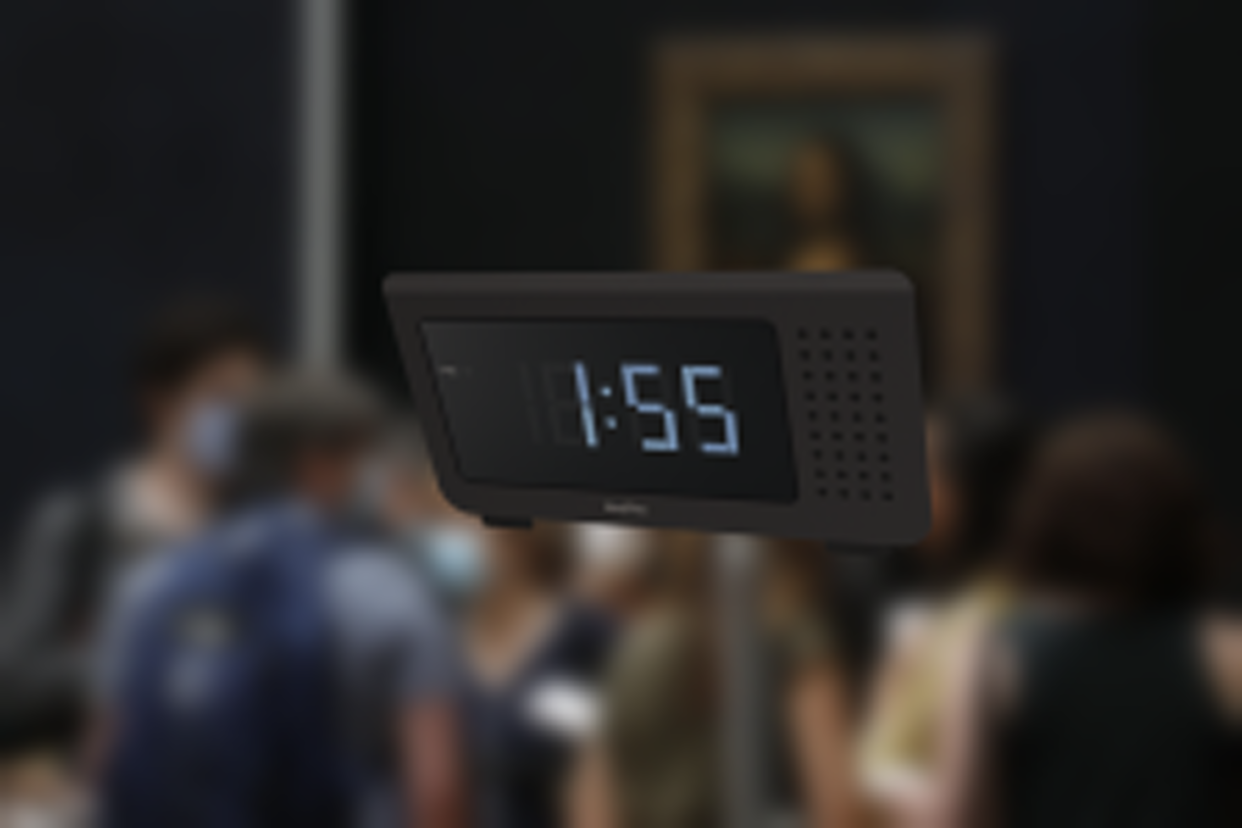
1:55
